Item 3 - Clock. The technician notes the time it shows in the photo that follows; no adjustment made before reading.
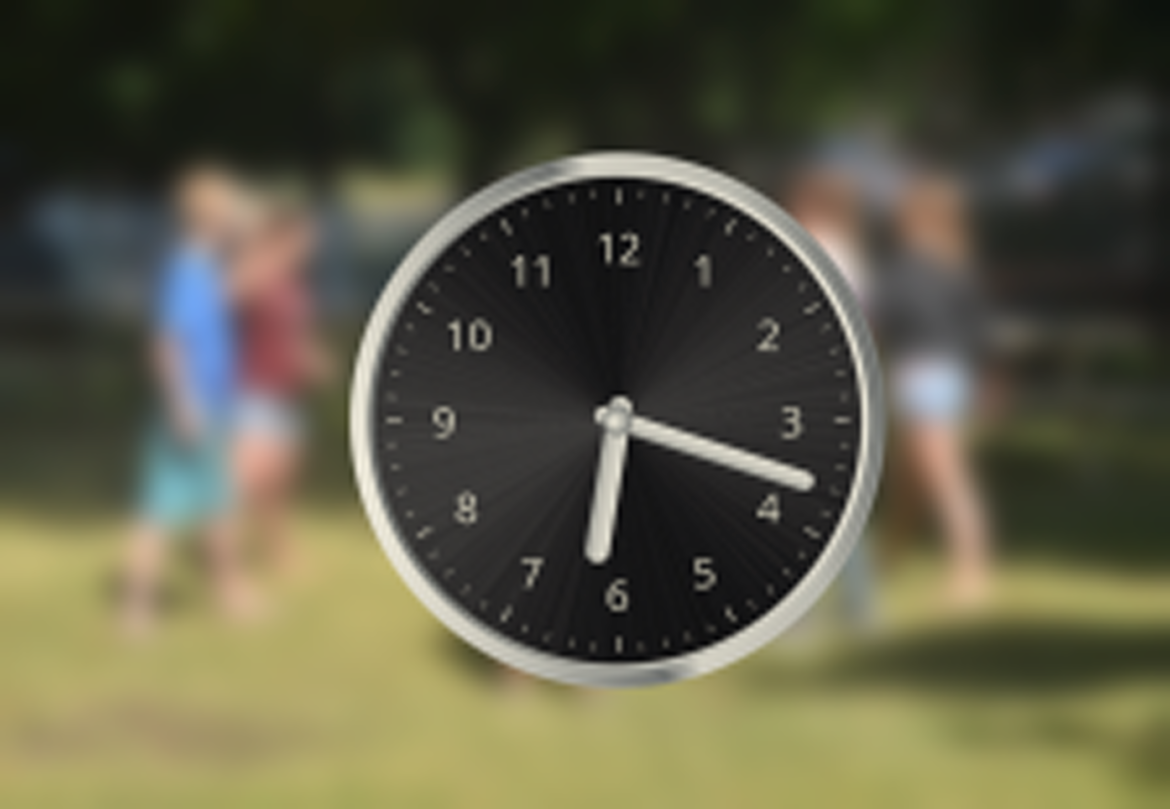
6:18
